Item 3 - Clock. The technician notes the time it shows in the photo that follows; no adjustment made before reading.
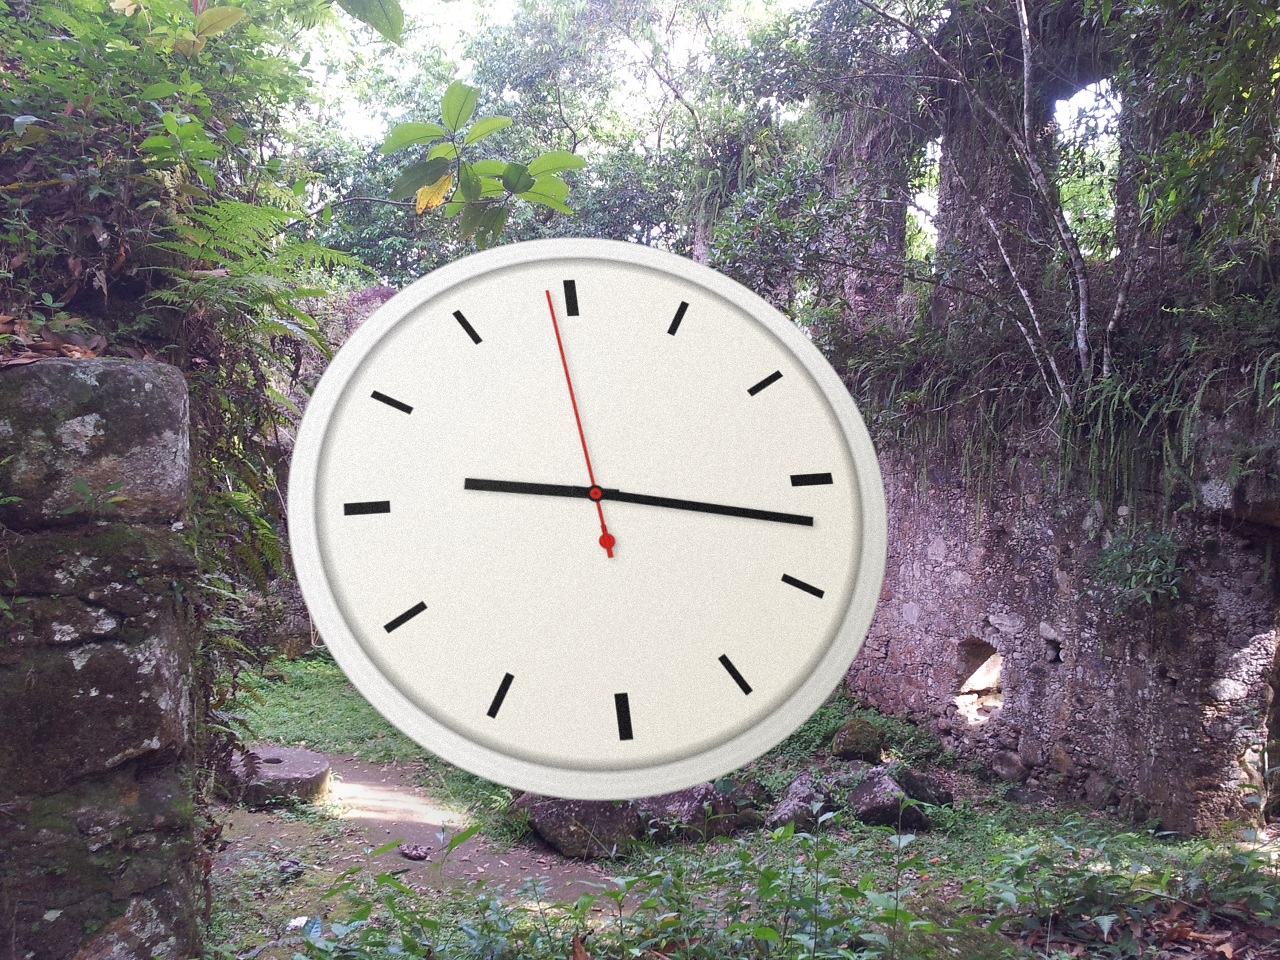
9:16:59
